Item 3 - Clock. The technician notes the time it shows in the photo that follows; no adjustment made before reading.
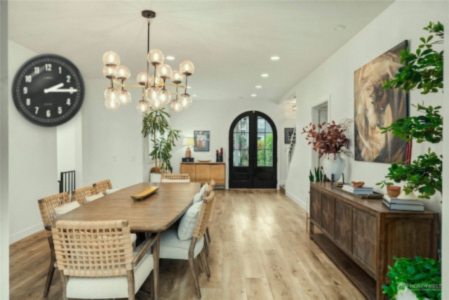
2:15
